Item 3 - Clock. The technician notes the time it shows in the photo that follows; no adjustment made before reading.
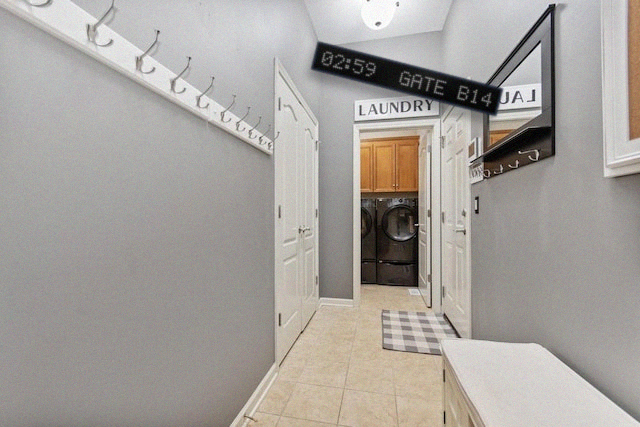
2:59
